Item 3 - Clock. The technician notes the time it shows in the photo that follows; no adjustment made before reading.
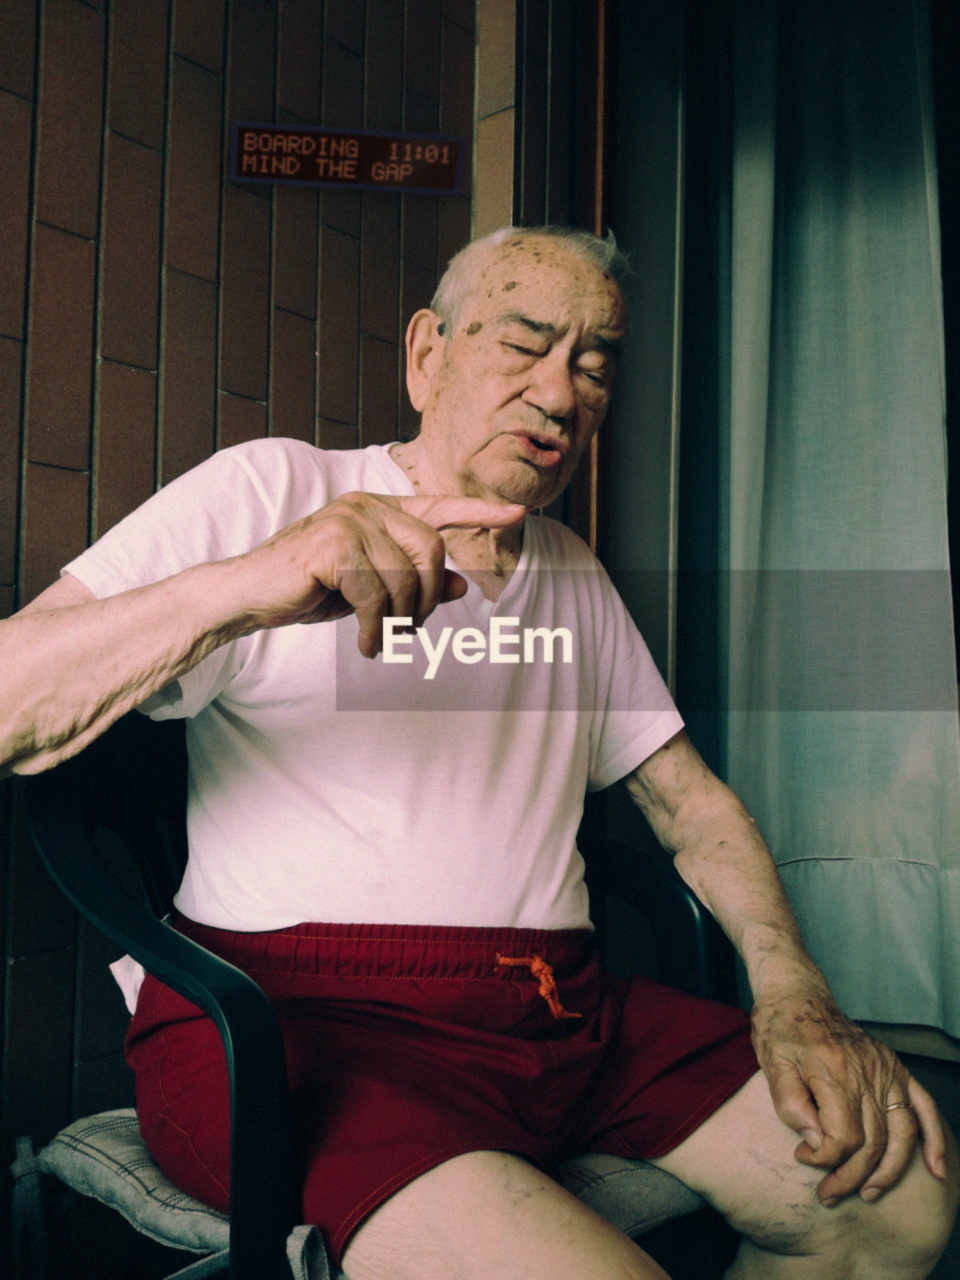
11:01
